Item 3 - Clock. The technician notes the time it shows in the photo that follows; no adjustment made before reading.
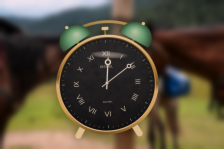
12:09
